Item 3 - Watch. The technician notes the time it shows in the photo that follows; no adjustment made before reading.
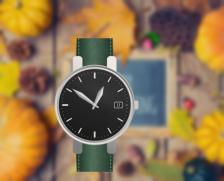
12:51
